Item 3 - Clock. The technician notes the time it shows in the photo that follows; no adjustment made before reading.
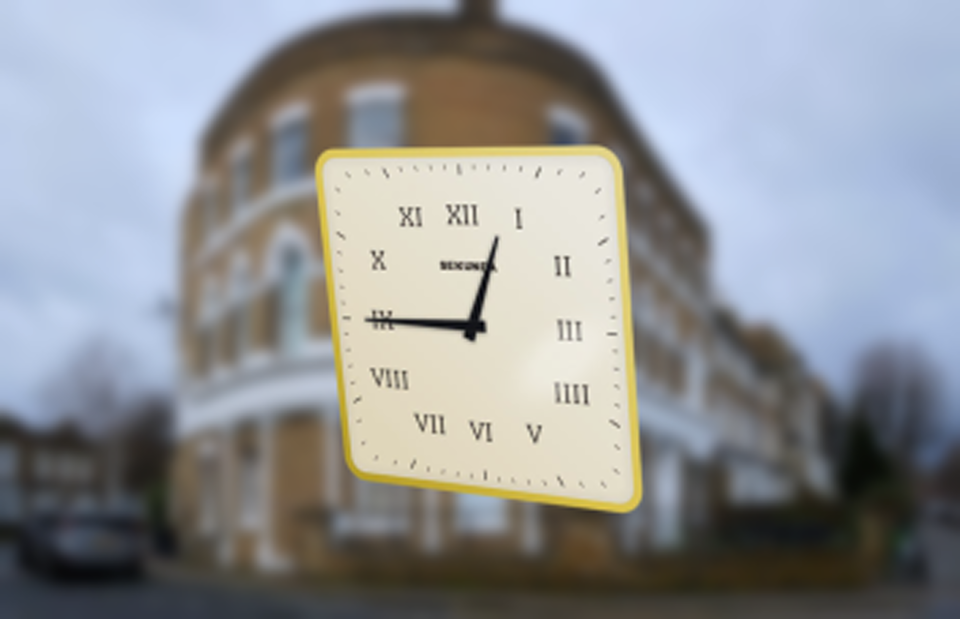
12:45
